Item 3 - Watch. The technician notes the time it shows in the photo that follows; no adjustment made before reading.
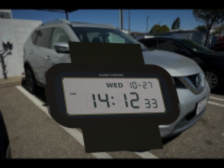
14:12:33
